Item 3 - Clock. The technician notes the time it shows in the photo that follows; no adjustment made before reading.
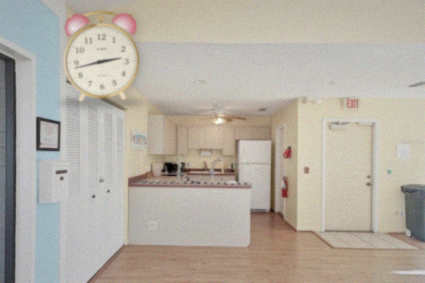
2:43
